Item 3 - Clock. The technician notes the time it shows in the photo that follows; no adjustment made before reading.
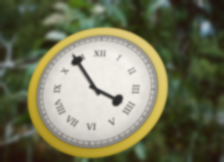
3:54
